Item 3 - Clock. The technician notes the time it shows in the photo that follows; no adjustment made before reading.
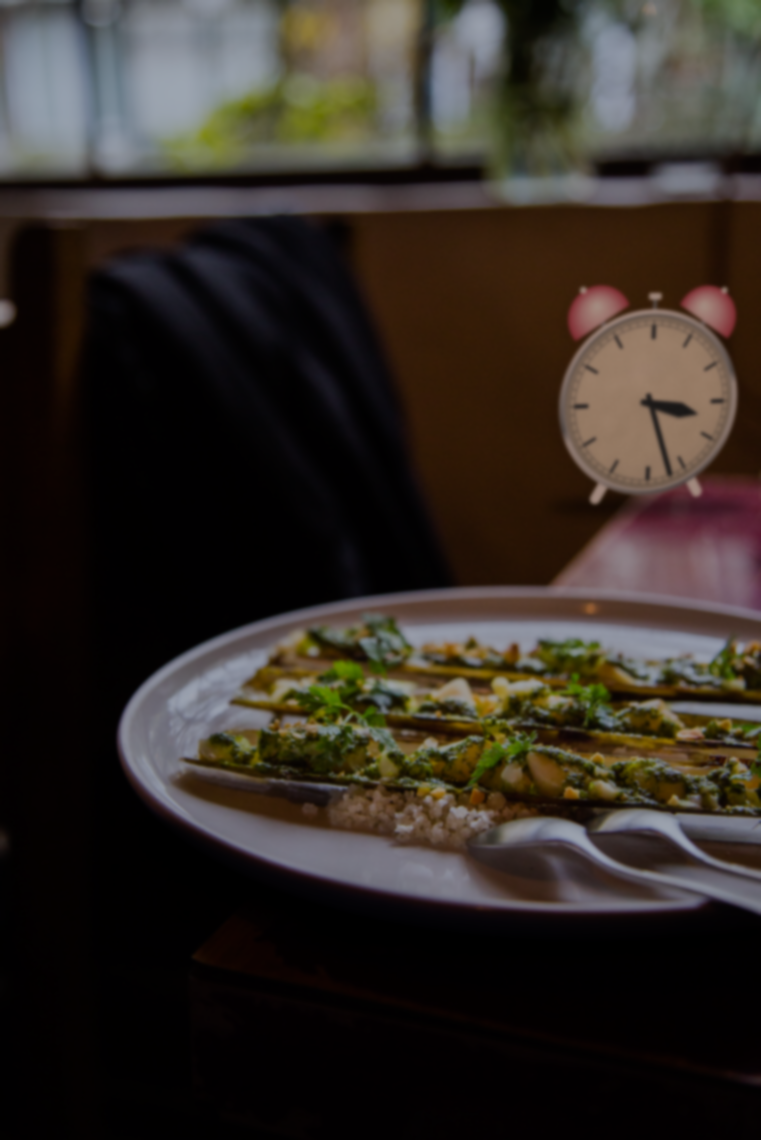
3:27
